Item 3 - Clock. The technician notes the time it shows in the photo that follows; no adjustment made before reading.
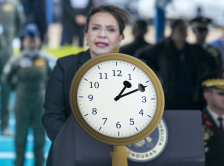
1:11
